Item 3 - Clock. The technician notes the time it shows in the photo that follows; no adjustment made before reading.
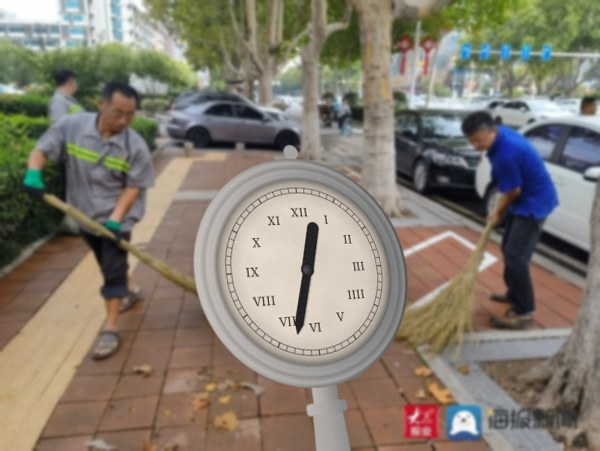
12:33
